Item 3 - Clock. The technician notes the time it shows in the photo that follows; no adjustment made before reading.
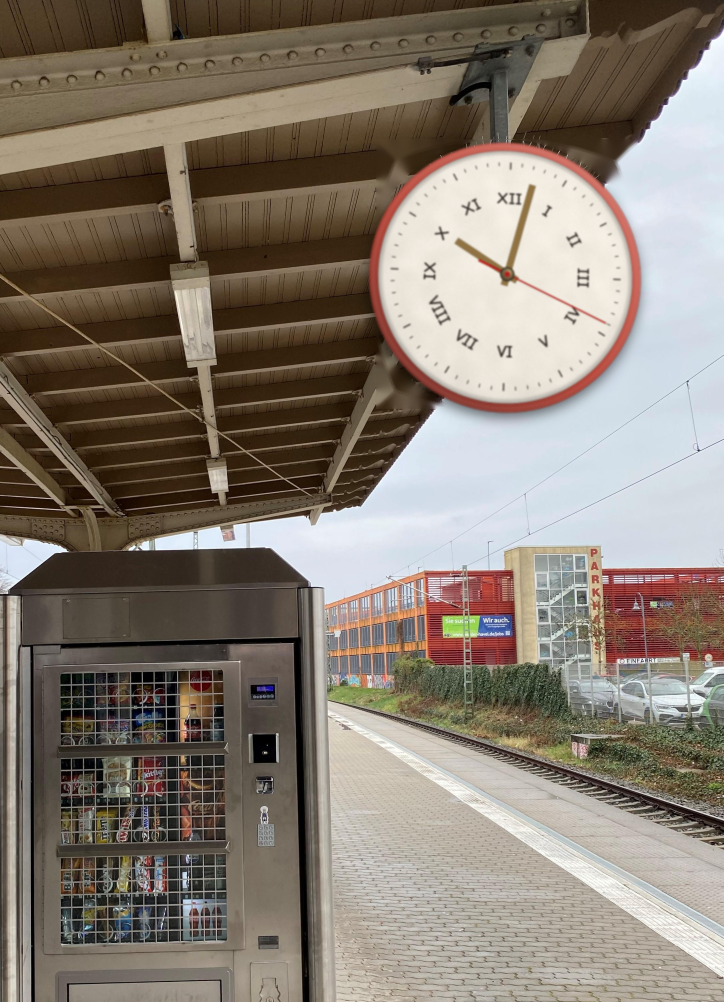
10:02:19
